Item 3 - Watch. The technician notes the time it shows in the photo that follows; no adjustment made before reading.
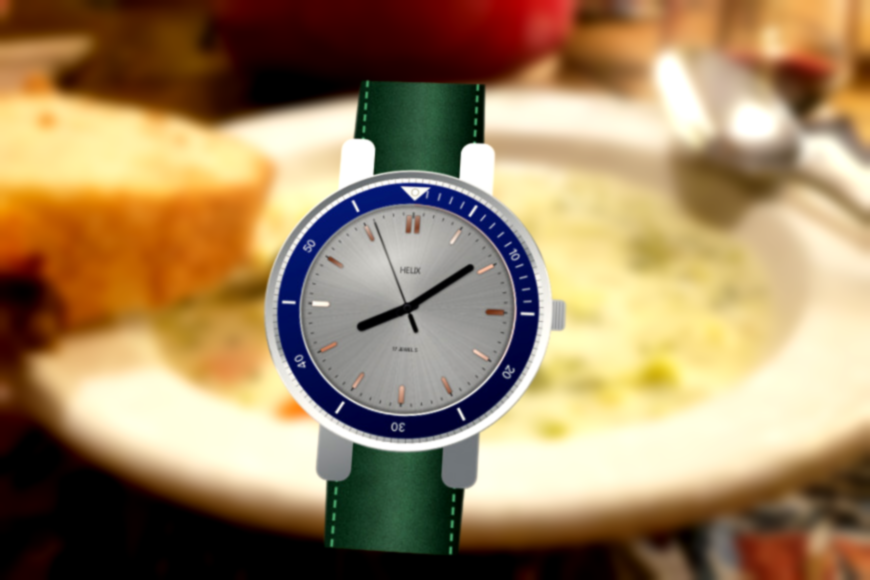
8:08:56
